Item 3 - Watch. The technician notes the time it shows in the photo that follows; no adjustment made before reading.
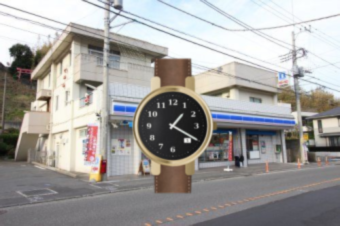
1:20
